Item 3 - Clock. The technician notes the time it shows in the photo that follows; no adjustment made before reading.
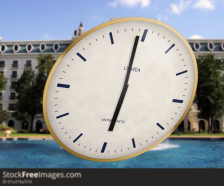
5:59
